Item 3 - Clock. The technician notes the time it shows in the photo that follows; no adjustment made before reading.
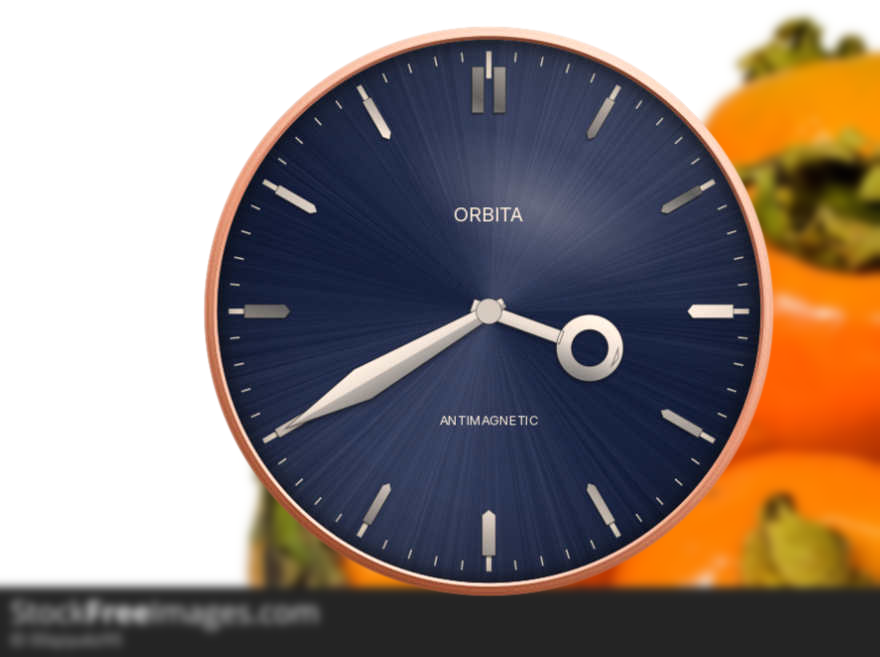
3:40
